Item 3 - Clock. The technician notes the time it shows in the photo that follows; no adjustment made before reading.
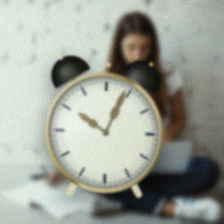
10:04
